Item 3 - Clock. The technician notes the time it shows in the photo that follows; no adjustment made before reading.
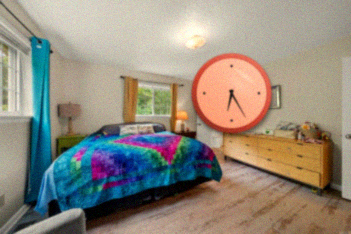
6:25
